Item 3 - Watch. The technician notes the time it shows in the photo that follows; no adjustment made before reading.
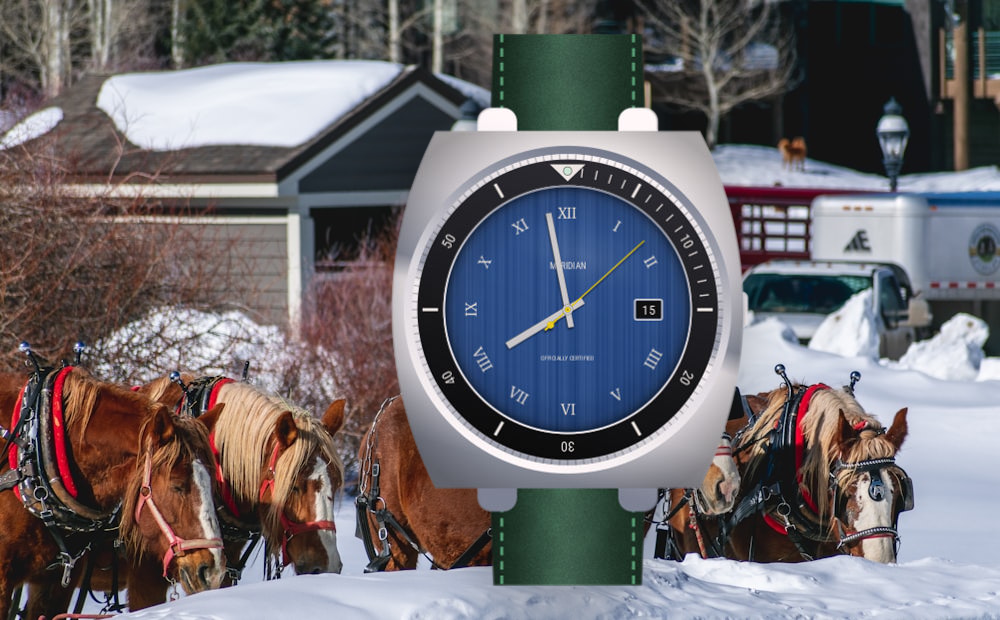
7:58:08
